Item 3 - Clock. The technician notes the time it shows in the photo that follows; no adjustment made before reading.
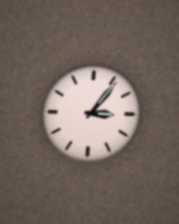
3:06
